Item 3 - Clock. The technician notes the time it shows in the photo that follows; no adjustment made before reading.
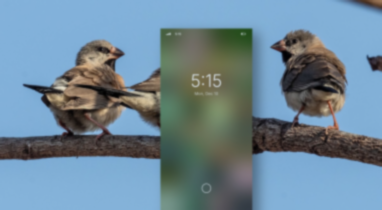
5:15
